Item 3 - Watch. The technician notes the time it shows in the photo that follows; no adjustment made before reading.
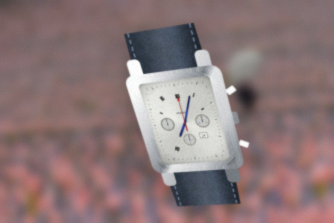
7:04
